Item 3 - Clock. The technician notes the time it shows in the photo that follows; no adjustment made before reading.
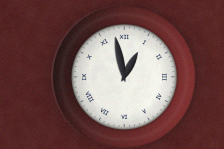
12:58
